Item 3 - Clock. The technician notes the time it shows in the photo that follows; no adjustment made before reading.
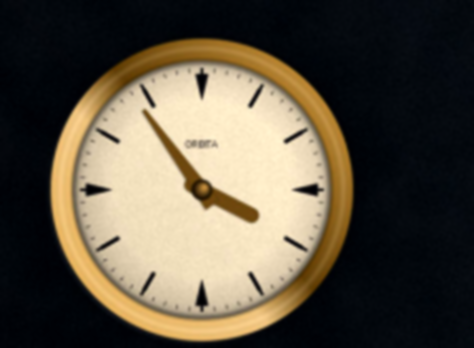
3:54
